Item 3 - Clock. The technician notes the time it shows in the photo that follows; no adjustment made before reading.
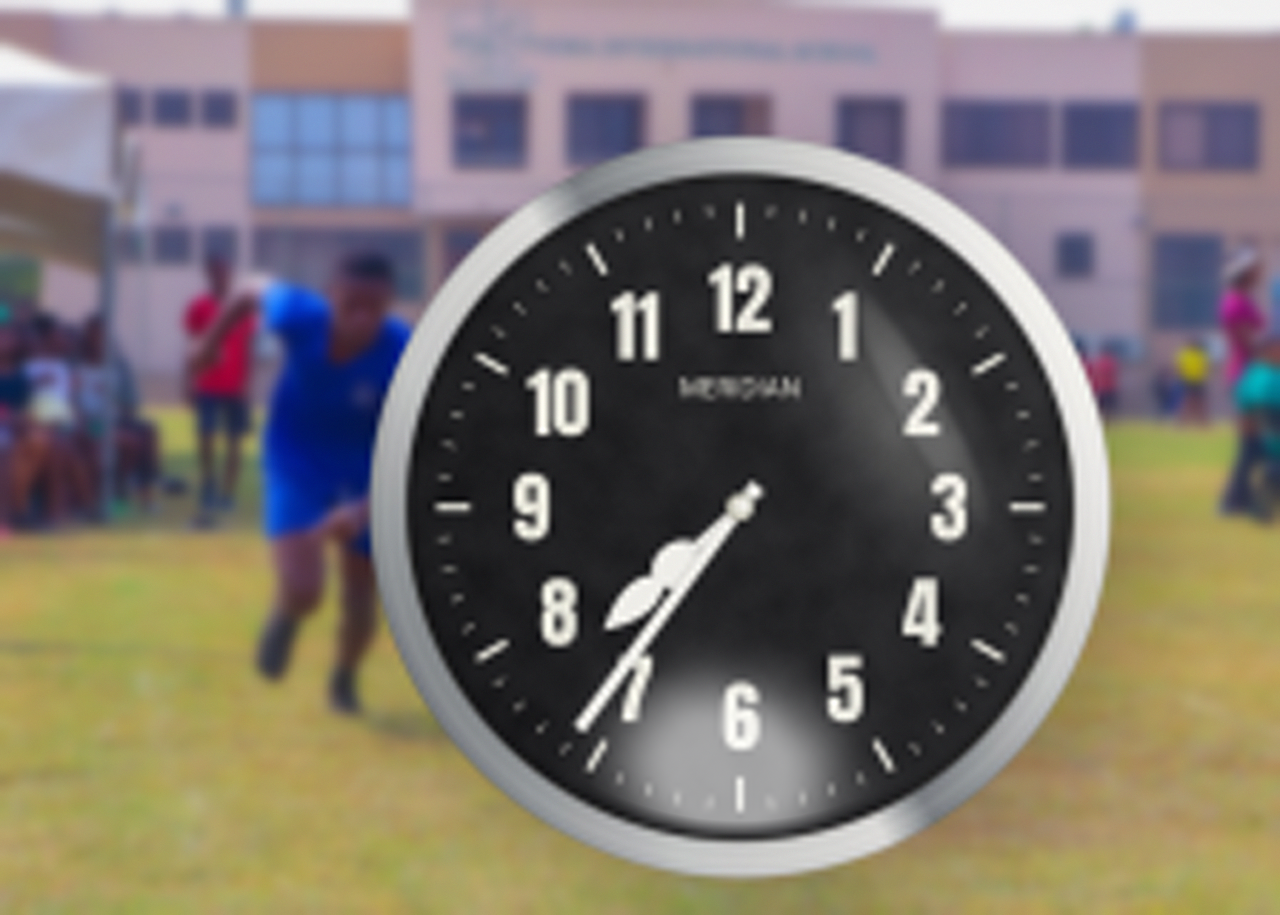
7:36
